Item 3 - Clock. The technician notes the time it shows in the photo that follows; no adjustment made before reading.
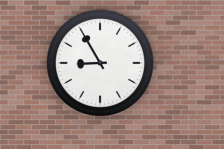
8:55
